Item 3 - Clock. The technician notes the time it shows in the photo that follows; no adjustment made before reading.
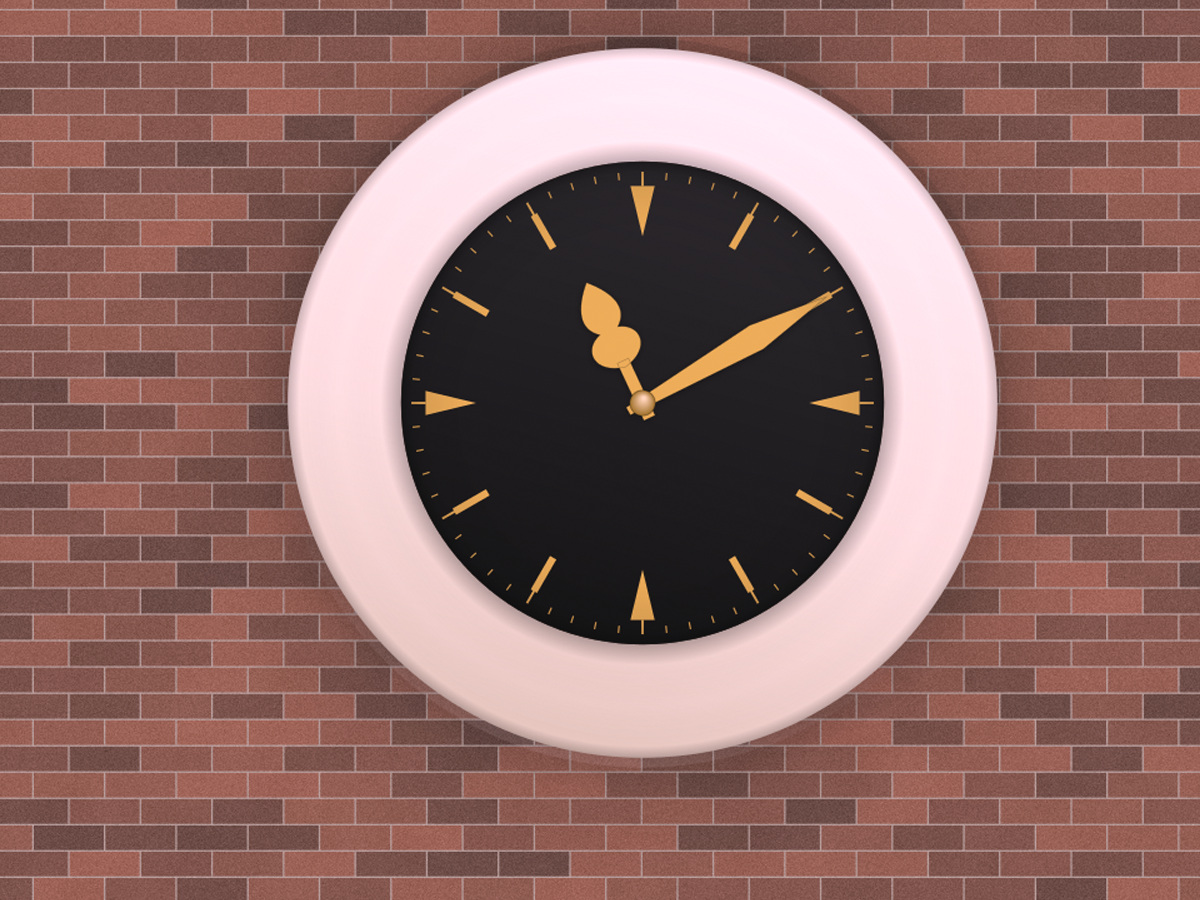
11:10
